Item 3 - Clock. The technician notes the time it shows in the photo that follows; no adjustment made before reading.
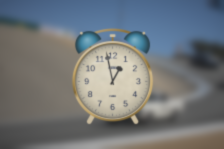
12:58
